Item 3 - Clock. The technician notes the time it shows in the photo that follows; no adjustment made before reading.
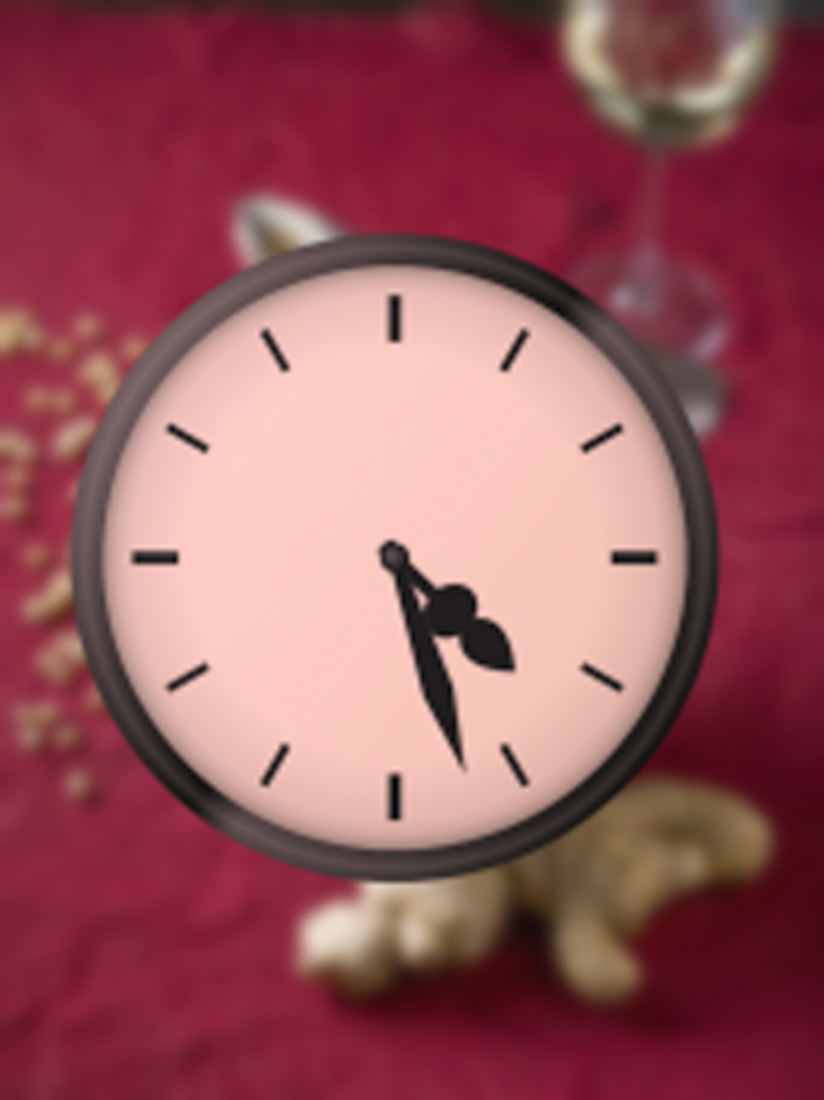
4:27
